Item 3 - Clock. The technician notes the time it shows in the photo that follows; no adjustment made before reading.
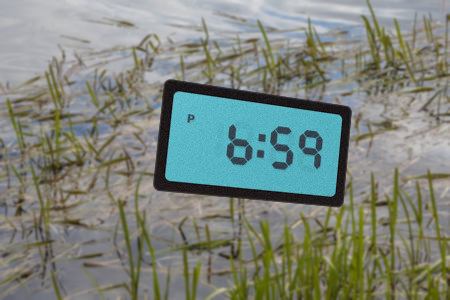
6:59
